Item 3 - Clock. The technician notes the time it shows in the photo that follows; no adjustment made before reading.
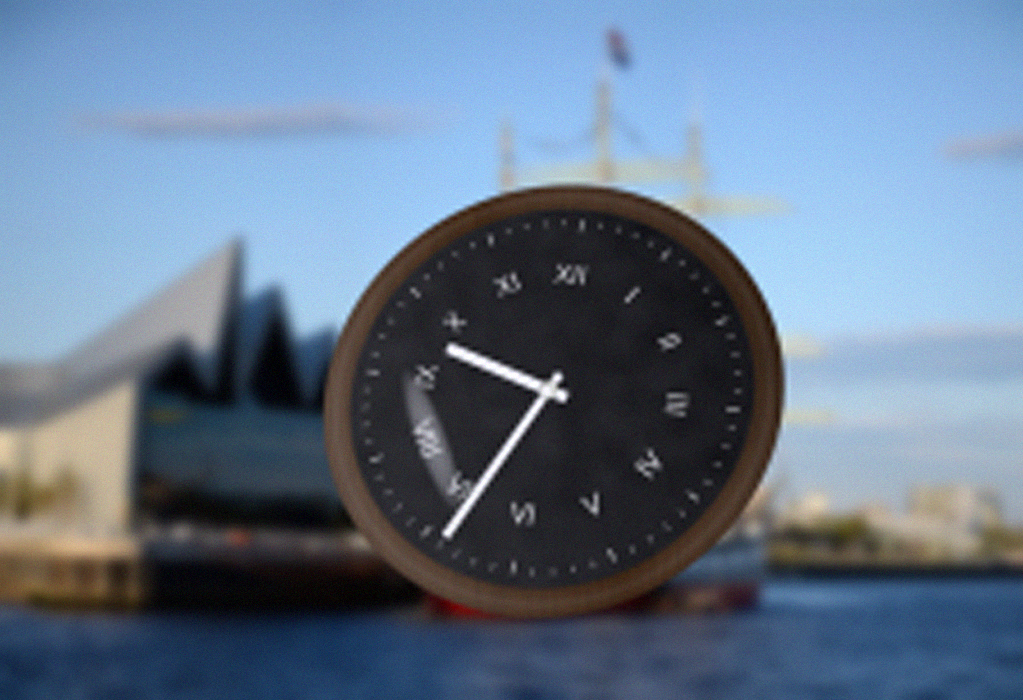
9:34
